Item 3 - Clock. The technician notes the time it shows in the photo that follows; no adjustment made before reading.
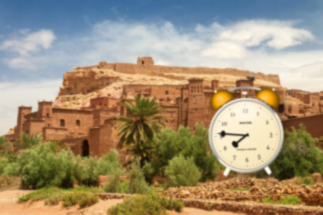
7:46
